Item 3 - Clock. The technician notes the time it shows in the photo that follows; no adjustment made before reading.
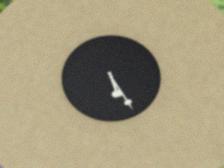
5:25
